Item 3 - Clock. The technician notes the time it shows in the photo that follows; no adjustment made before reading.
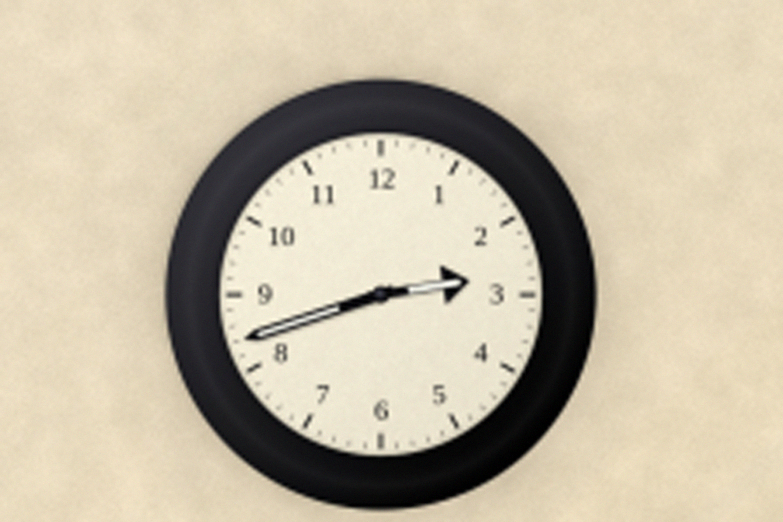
2:42
